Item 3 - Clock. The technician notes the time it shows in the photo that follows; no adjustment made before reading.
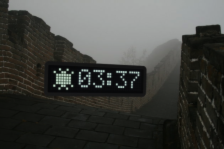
3:37
